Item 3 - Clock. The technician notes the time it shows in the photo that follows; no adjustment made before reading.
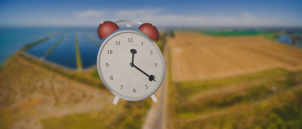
12:21
